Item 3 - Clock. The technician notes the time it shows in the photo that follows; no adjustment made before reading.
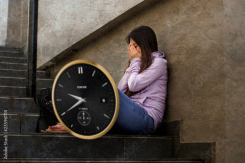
9:40
